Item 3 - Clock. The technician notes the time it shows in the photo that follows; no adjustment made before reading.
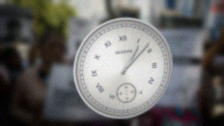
1:08
